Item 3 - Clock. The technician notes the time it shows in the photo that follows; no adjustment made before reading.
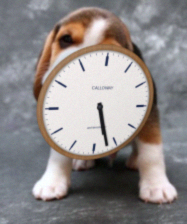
5:27
